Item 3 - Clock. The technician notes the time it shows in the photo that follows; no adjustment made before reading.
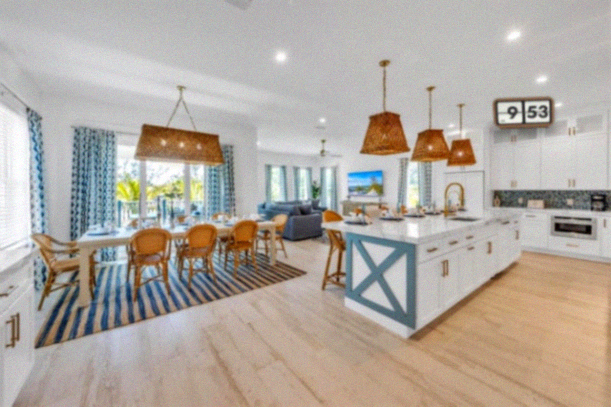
9:53
